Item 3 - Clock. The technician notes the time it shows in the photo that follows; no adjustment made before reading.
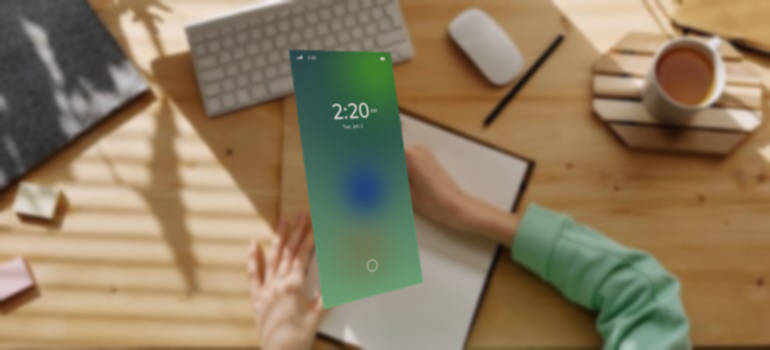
2:20
